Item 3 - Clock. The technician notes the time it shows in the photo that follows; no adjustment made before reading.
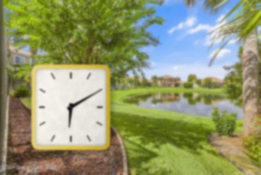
6:10
